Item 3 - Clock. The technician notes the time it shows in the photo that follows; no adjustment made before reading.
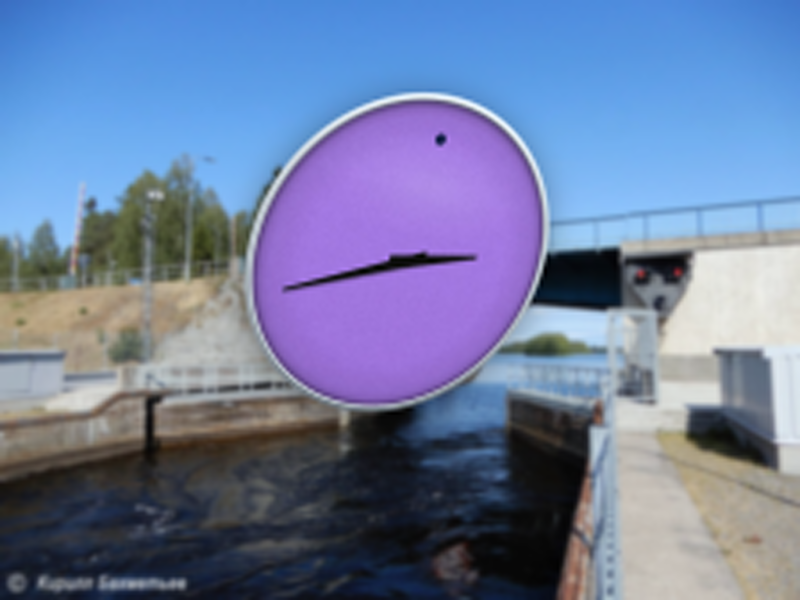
2:42
